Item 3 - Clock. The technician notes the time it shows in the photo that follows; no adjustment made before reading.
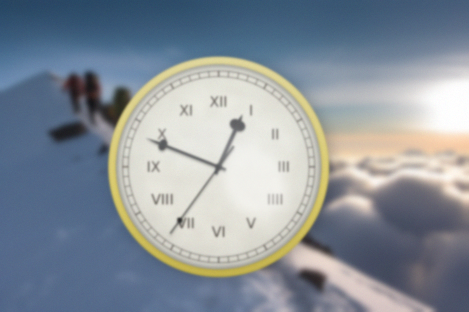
12:48:36
